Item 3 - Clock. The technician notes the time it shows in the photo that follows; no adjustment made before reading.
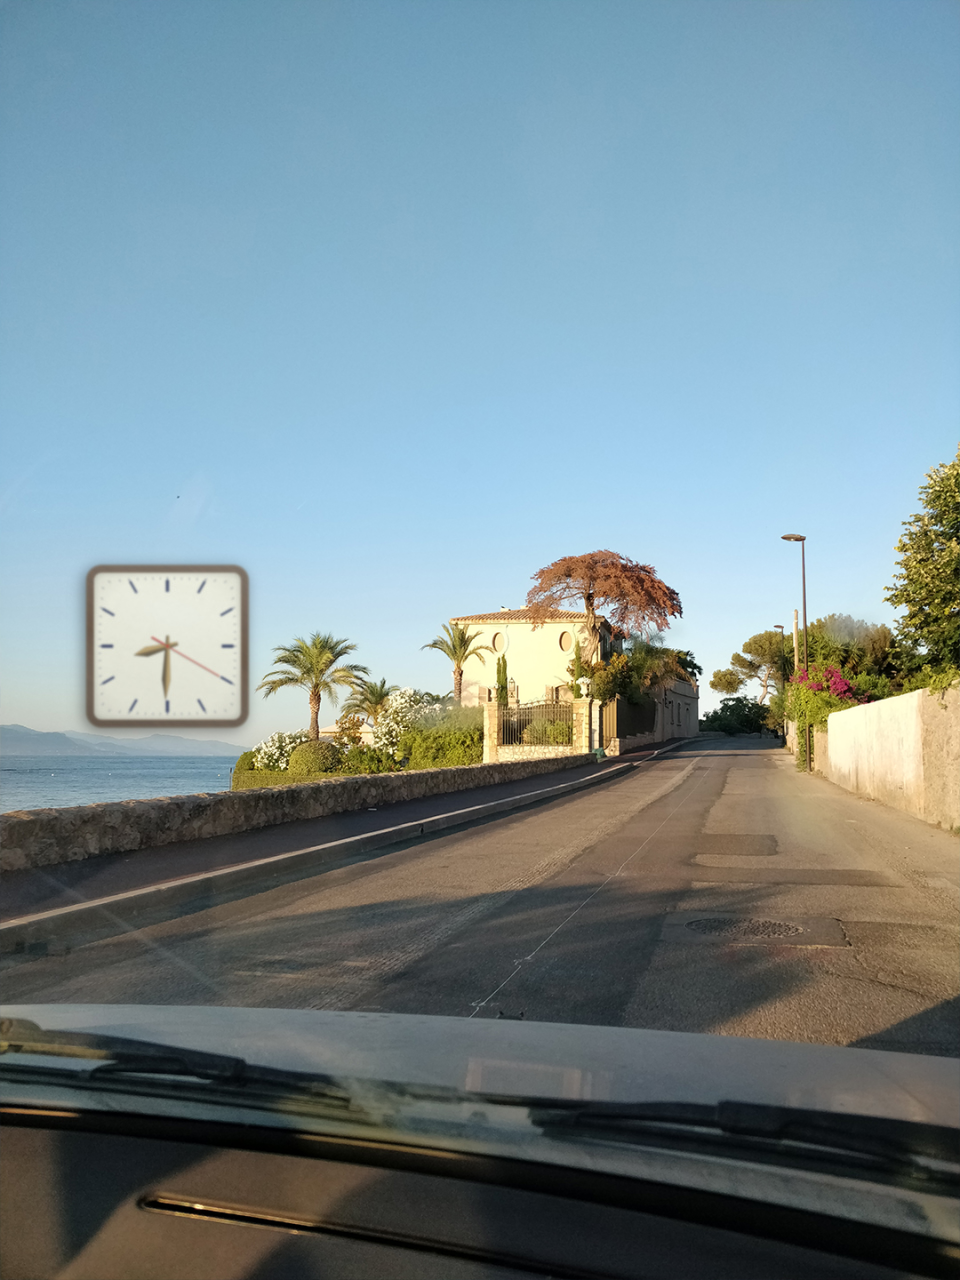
8:30:20
